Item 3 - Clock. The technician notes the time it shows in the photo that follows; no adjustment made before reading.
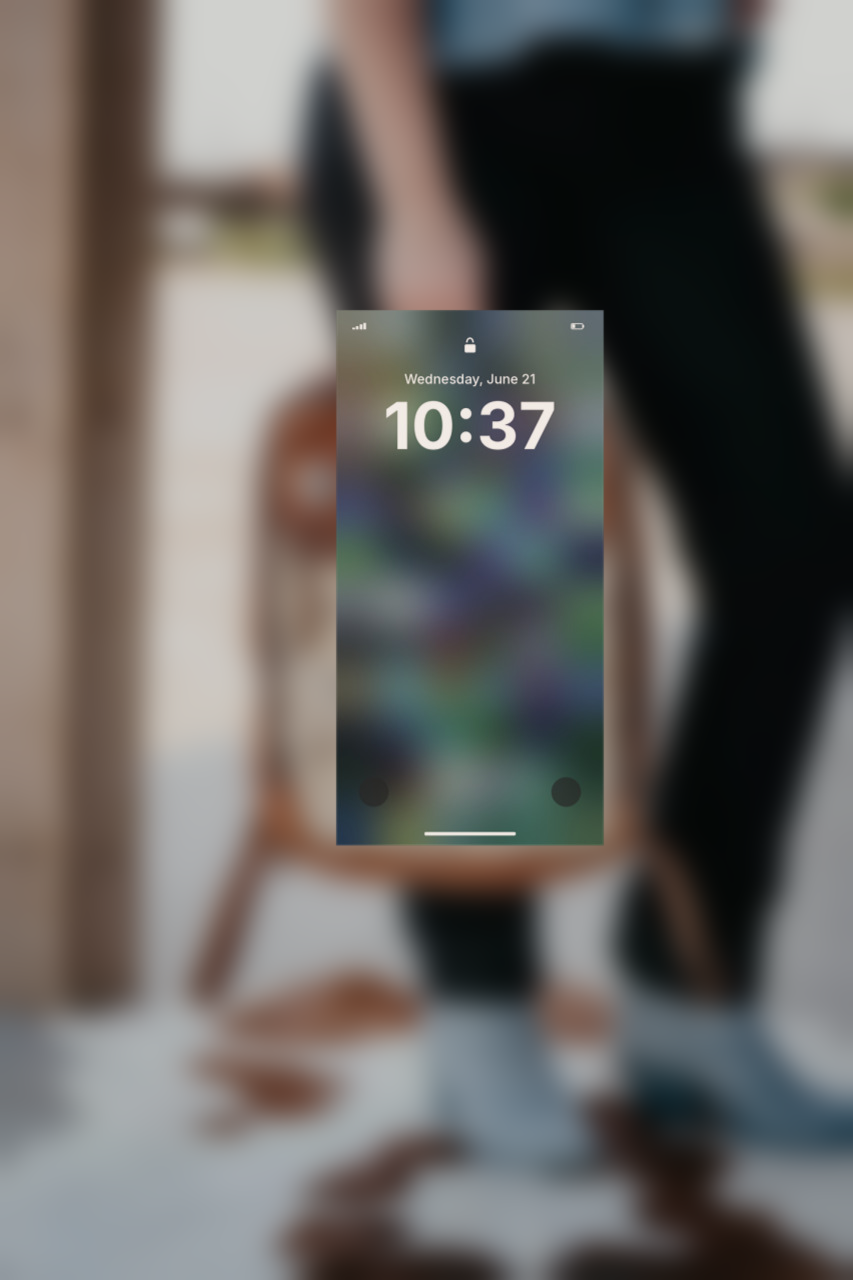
10:37
